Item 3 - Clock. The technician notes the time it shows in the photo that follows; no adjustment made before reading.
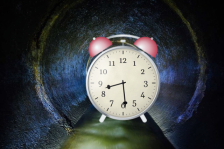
8:29
